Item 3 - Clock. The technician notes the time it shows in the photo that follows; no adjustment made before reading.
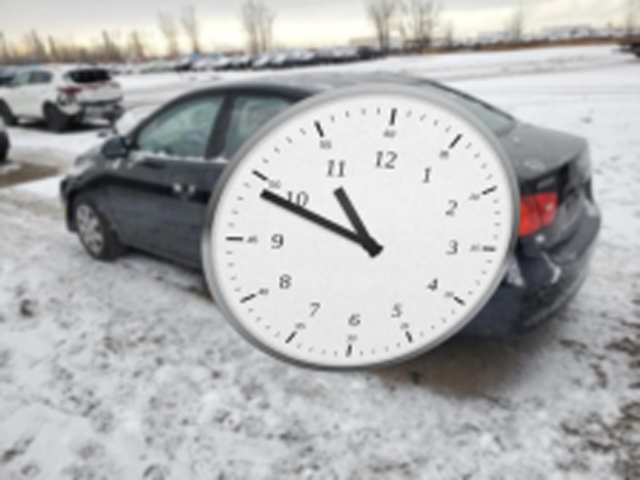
10:49
